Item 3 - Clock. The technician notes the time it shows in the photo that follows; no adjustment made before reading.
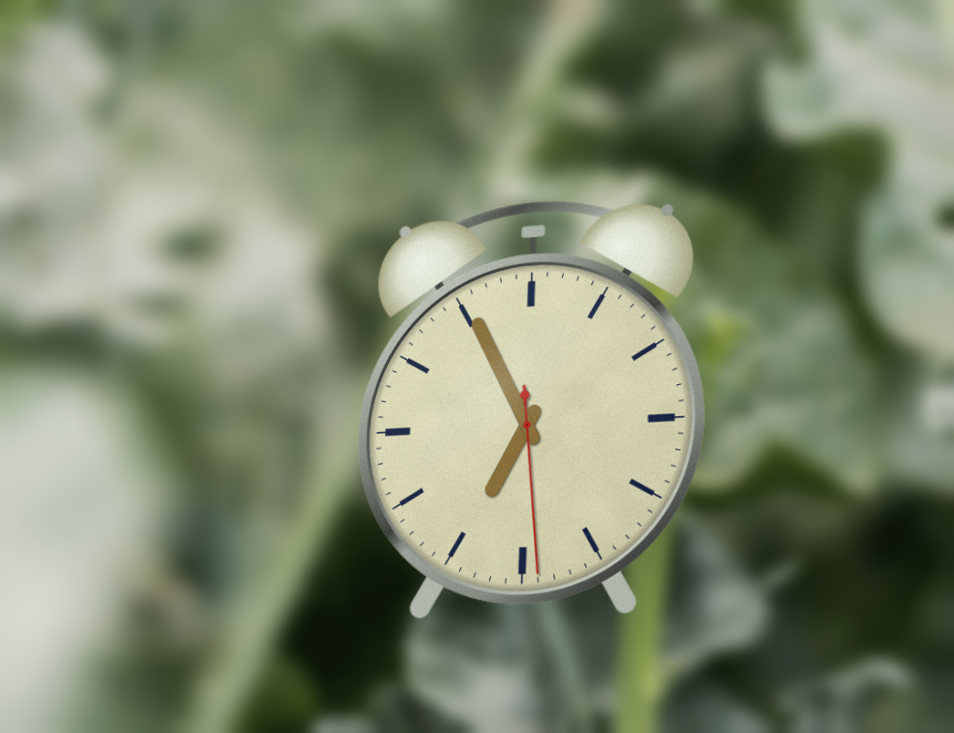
6:55:29
